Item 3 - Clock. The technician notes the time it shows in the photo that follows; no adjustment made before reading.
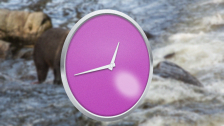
12:43
